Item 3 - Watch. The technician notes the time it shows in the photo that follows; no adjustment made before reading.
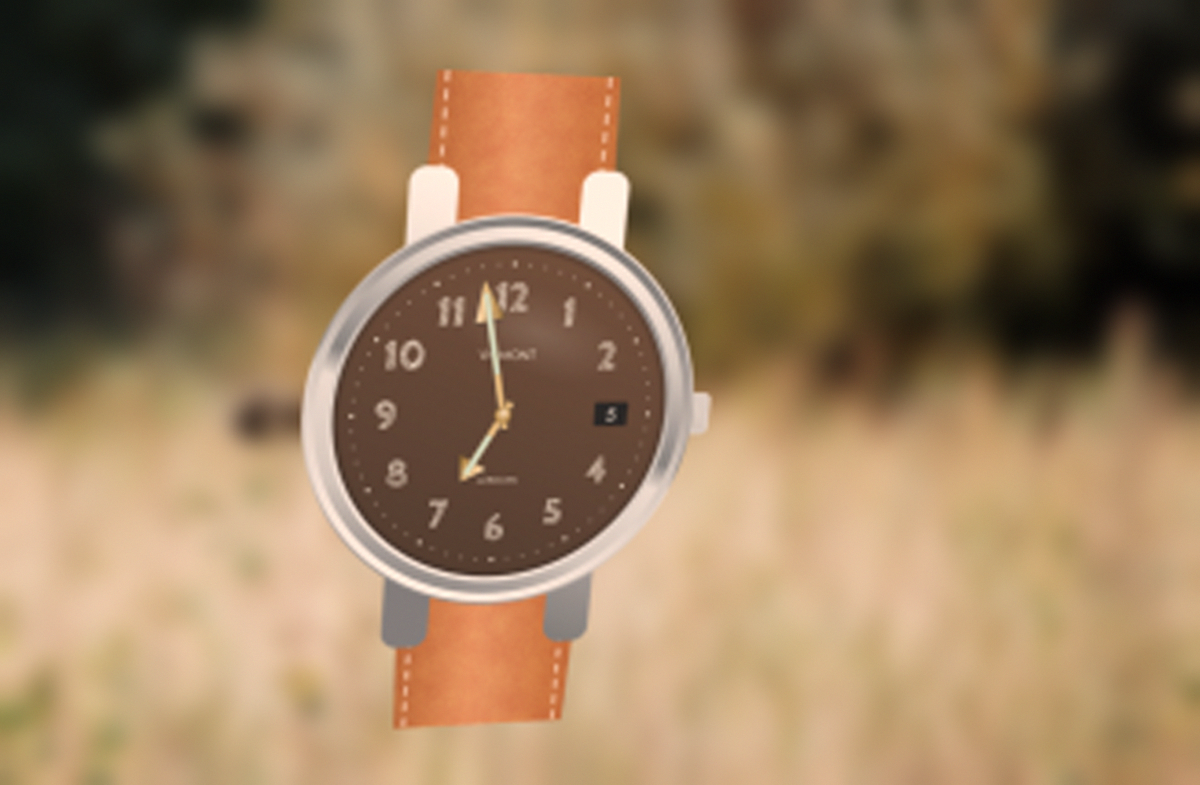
6:58
